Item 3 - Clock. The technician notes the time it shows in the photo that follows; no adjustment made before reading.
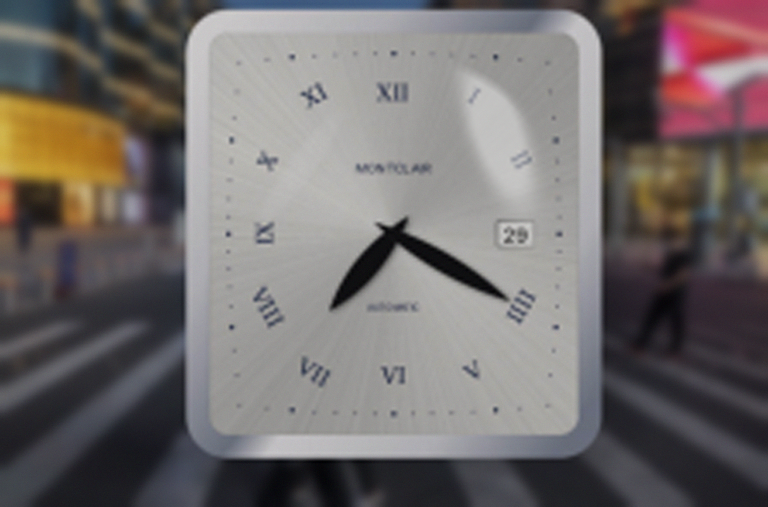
7:20
